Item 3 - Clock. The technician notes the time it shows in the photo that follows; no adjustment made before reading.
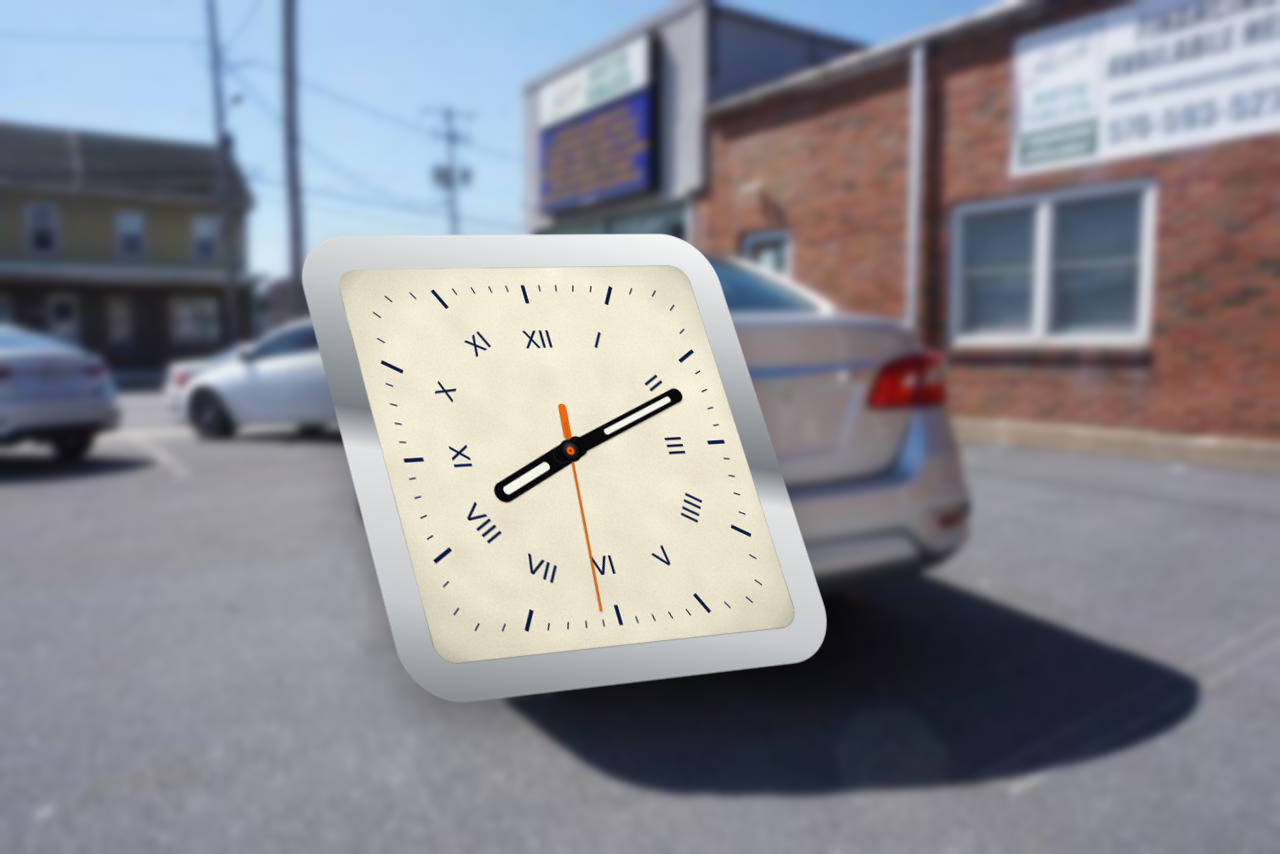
8:11:31
